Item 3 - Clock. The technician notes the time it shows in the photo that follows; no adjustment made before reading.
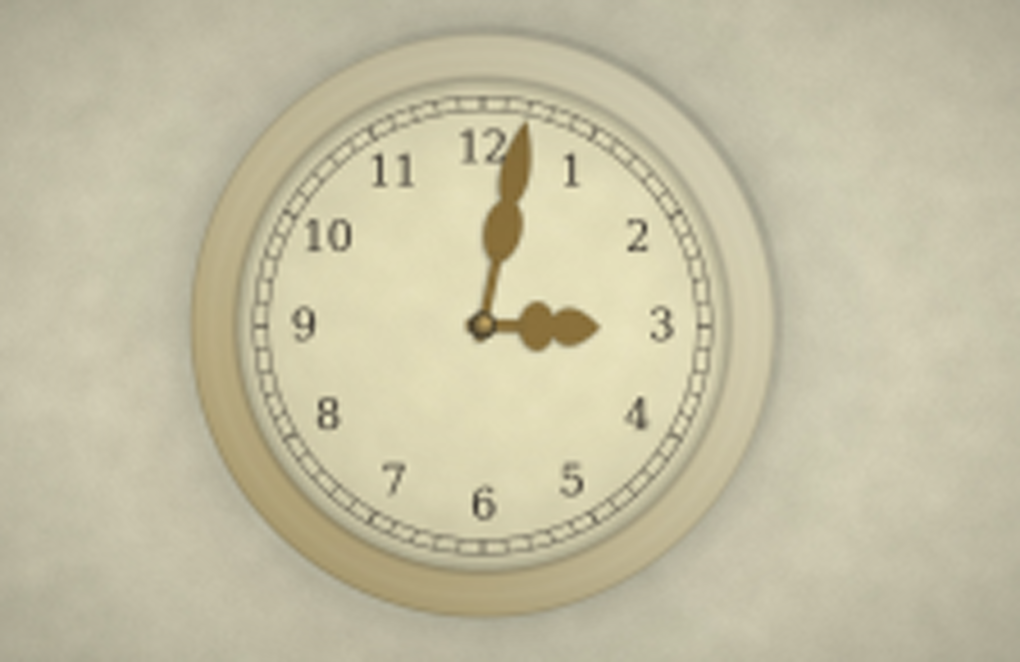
3:02
